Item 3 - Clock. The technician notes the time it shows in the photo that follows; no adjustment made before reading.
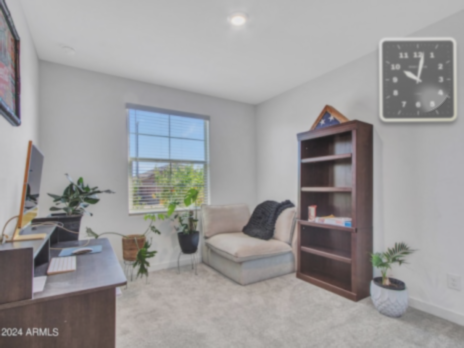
10:02
